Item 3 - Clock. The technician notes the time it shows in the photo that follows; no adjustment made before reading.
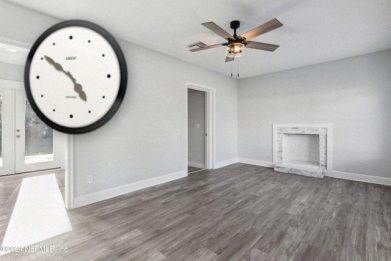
4:51
